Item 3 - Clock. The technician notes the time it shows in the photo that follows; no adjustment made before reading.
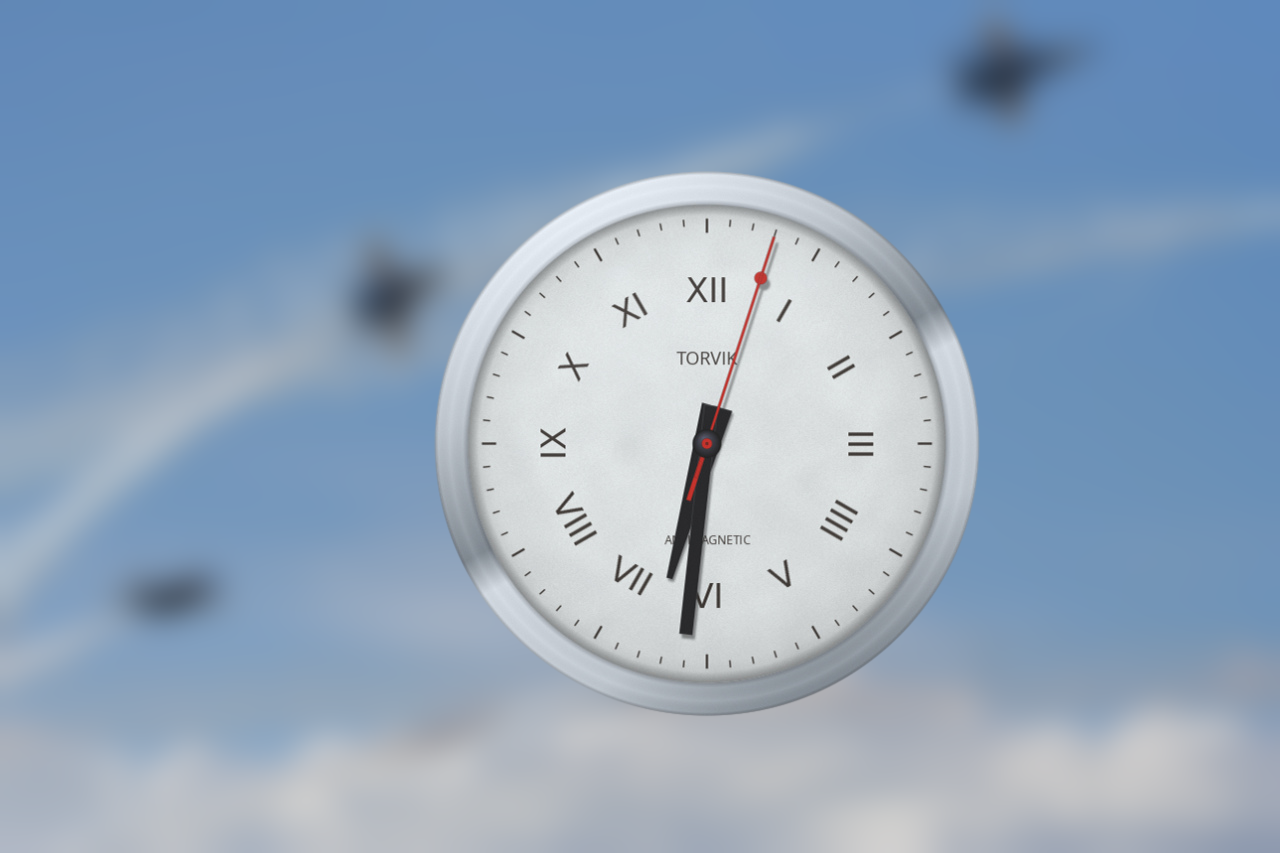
6:31:03
